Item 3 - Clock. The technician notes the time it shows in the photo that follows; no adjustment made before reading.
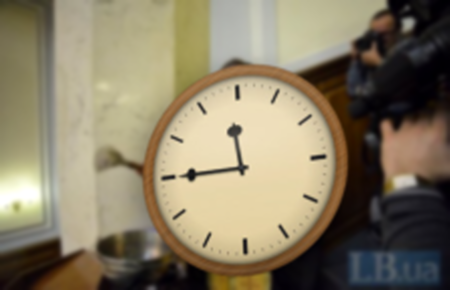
11:45
